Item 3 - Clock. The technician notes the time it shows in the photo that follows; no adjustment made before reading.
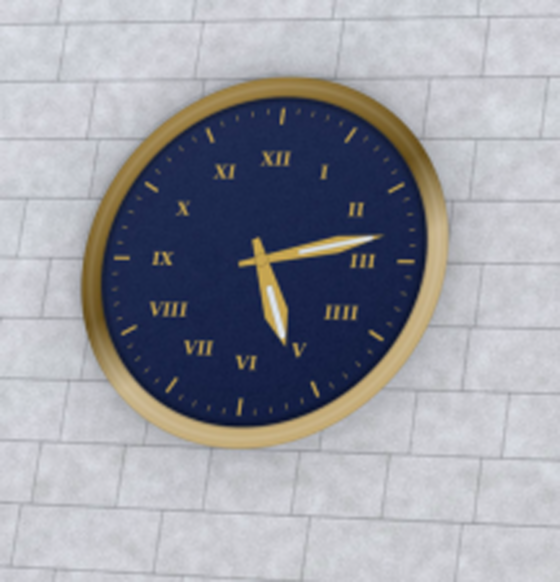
5:13
